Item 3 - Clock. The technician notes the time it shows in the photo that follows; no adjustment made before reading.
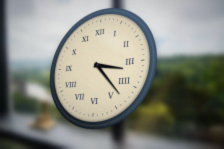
3:23
